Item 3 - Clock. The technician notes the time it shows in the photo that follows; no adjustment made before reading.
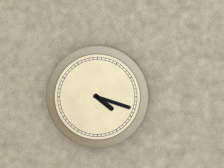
4:18
